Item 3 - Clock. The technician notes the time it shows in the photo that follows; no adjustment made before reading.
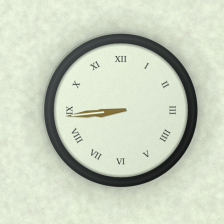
8:44
